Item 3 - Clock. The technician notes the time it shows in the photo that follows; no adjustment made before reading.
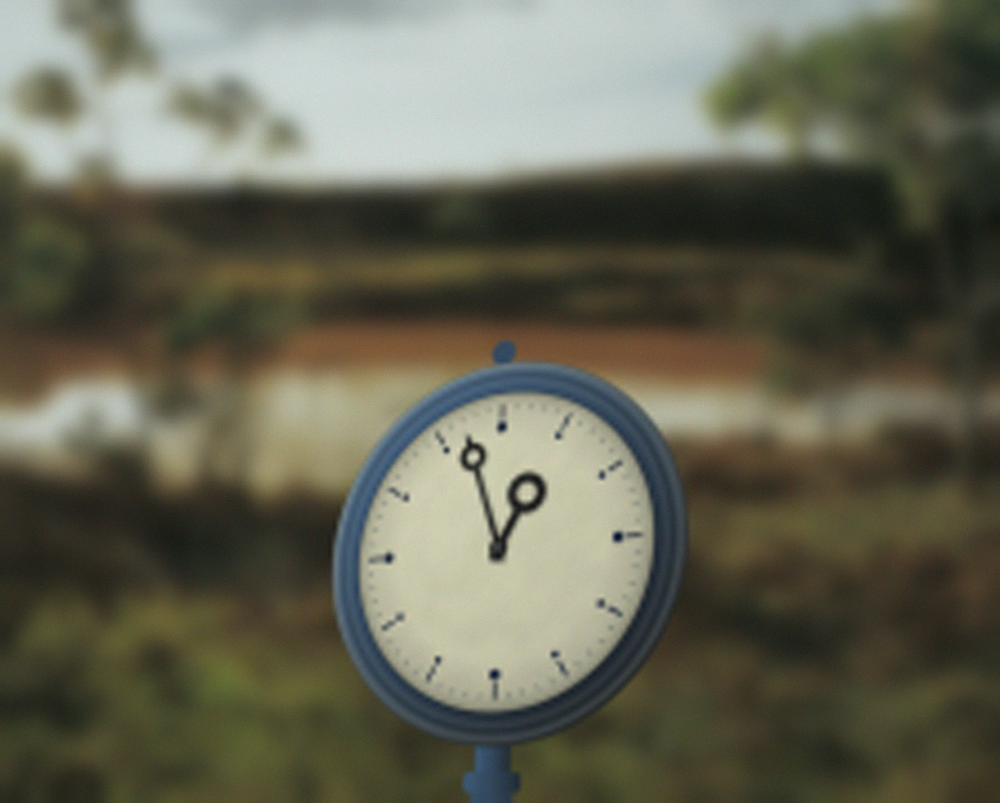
12:57
